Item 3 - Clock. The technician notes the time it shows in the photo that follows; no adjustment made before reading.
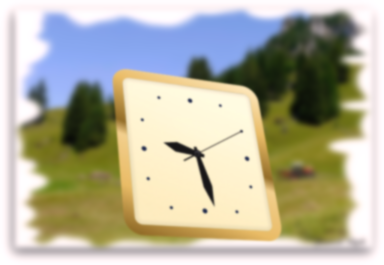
9:28:10
